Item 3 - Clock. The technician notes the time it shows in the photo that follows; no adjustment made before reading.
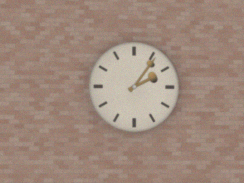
2:06
